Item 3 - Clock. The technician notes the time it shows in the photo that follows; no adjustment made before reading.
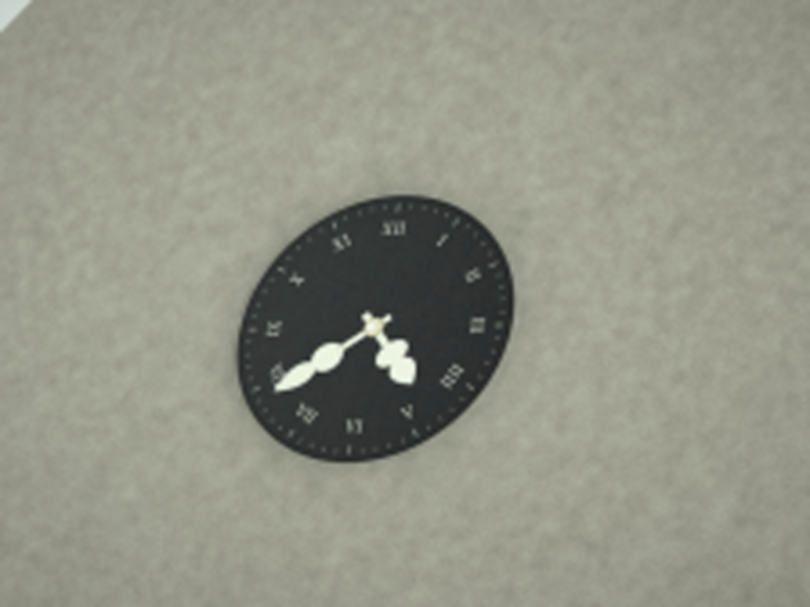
4:39
